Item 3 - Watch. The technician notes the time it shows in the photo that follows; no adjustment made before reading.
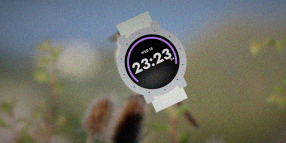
23:23
